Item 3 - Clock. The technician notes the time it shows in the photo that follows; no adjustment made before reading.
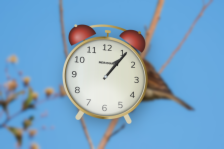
1:06
